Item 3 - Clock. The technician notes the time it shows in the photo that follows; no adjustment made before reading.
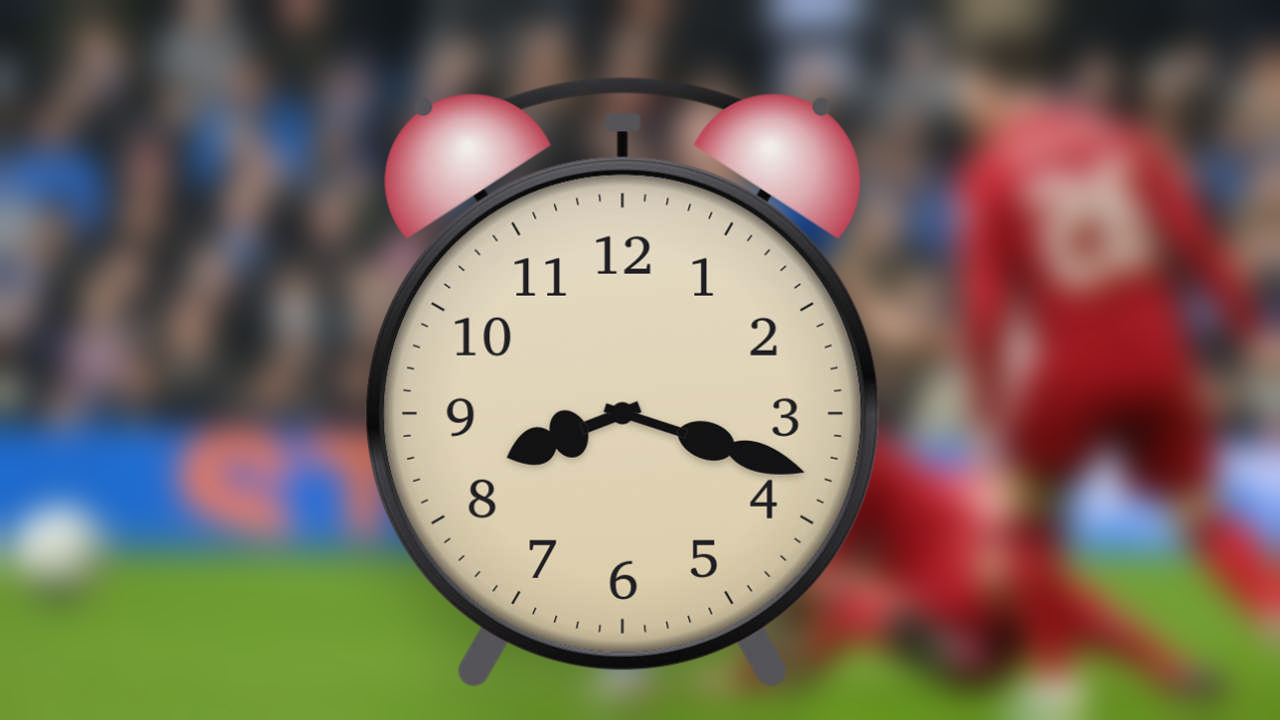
8:18
